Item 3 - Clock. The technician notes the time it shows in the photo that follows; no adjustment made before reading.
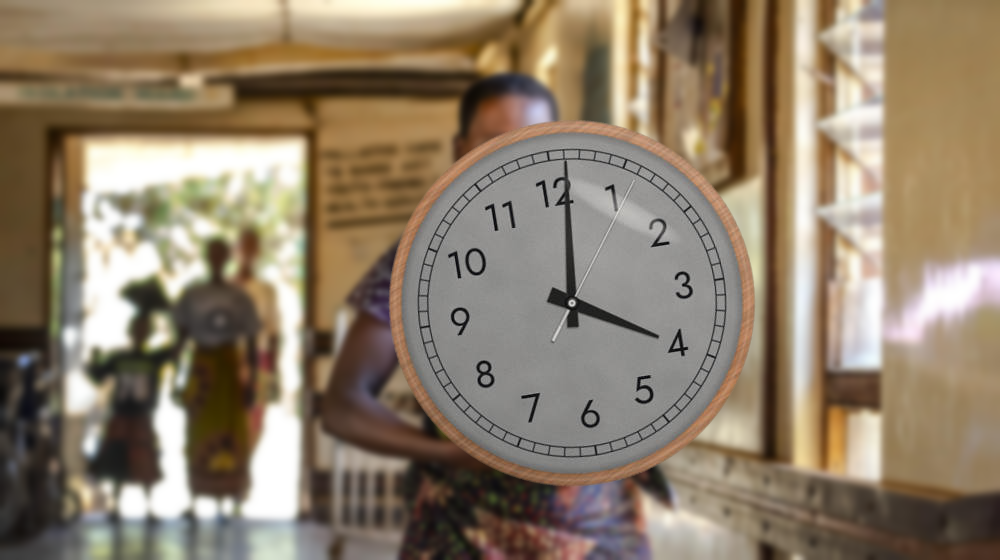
4:01:06
